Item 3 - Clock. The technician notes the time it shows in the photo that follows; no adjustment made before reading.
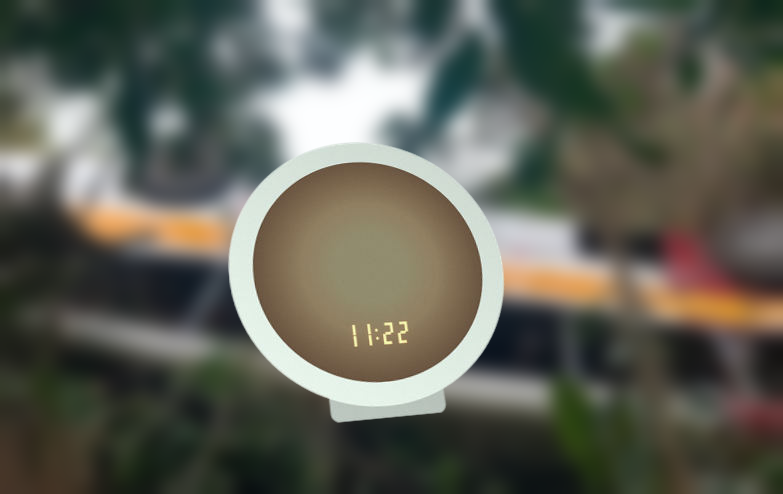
11:22
